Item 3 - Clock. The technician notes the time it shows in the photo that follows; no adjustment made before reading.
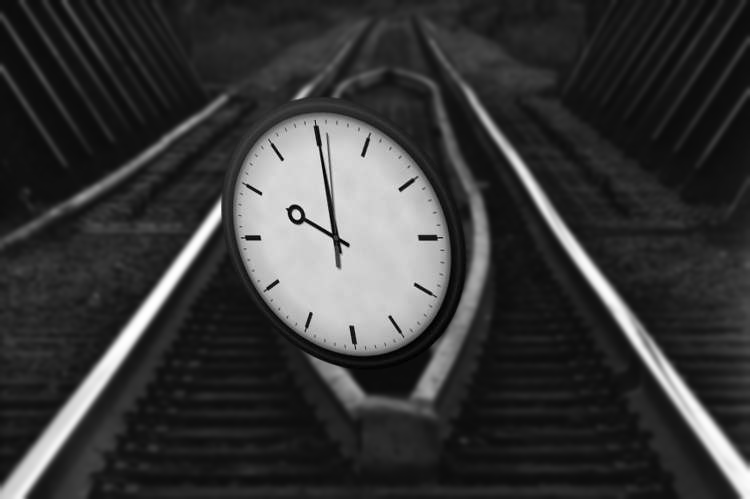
10:00:01
